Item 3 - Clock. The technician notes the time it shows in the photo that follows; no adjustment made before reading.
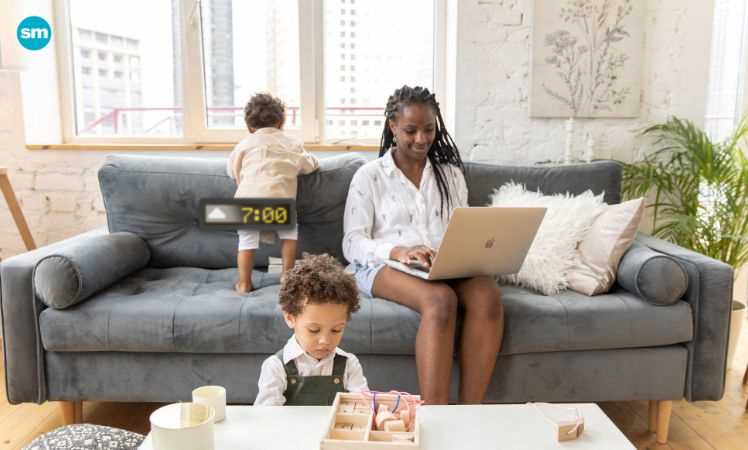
7:00
